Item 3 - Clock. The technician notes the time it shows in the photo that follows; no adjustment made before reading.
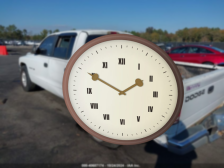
1:50
